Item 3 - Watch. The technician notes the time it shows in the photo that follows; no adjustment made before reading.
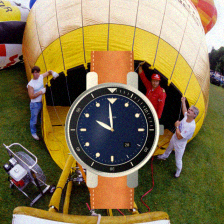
9:59
